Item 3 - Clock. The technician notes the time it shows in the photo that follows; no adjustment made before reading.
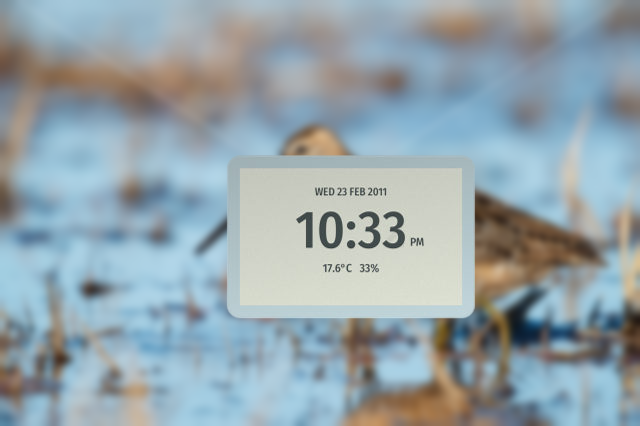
10:33
